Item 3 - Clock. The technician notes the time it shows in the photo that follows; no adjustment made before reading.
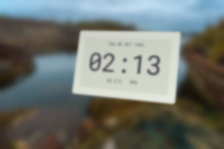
2:13
